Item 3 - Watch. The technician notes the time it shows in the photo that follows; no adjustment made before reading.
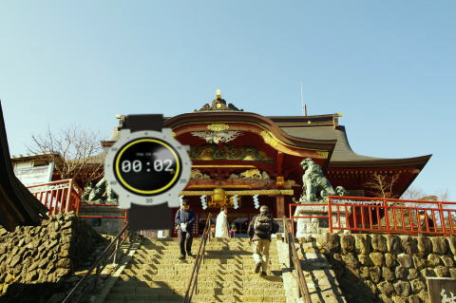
0:02
